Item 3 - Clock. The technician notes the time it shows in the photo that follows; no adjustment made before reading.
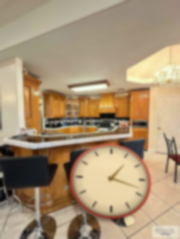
1:18
